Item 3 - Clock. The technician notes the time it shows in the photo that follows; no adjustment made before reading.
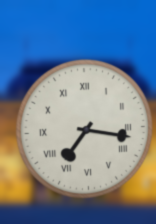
7:17
